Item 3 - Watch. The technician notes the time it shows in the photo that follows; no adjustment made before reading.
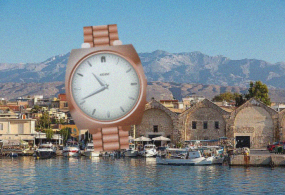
10:41
